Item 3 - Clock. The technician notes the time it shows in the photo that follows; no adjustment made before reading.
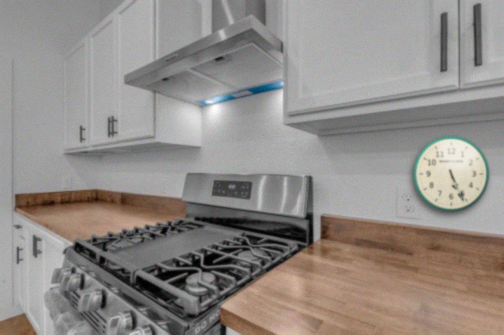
5:26
